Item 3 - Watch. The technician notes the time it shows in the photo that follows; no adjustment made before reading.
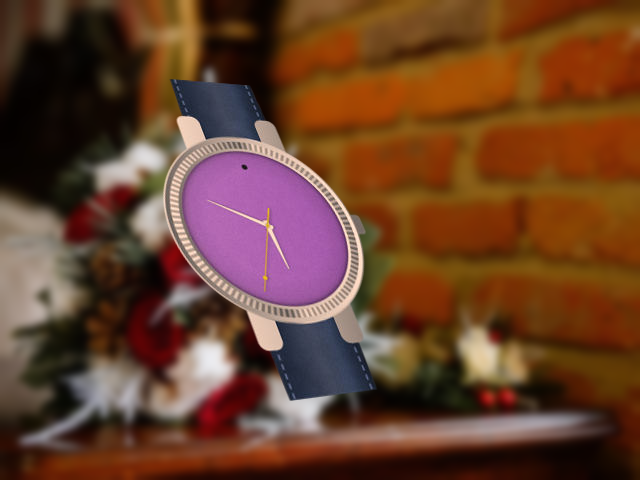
5:49:34
